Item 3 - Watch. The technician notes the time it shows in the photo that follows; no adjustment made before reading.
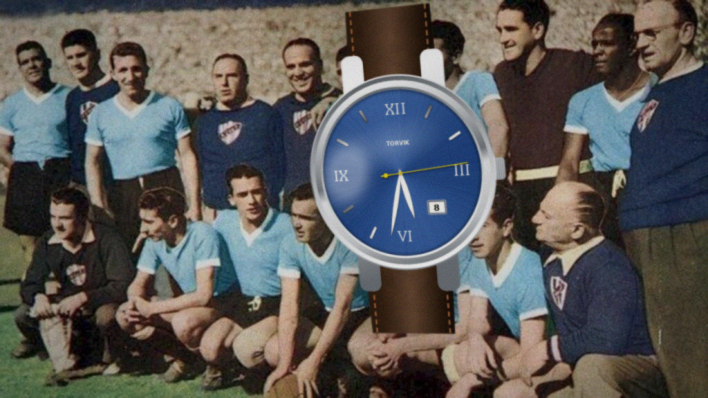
5:32:14
